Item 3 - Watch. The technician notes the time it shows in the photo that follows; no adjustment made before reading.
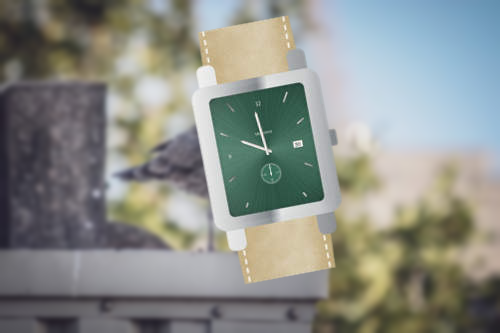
9:59
